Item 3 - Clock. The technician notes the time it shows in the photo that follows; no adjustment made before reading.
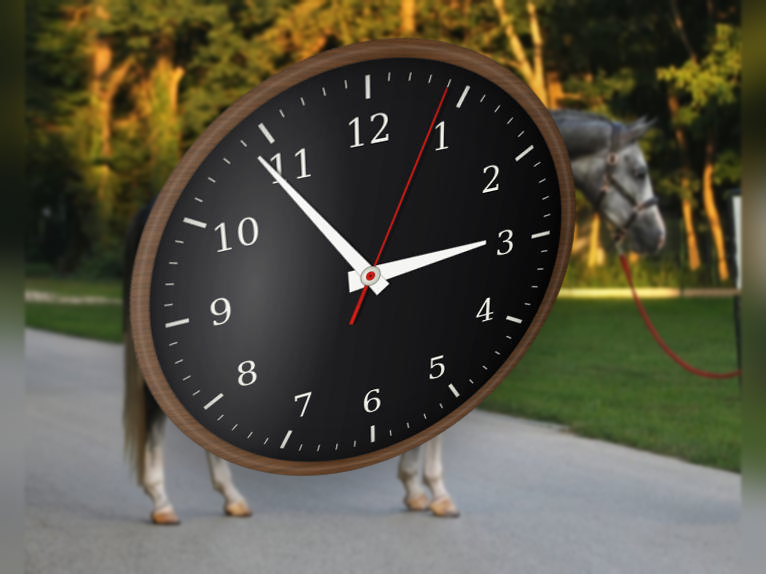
2:54:04
